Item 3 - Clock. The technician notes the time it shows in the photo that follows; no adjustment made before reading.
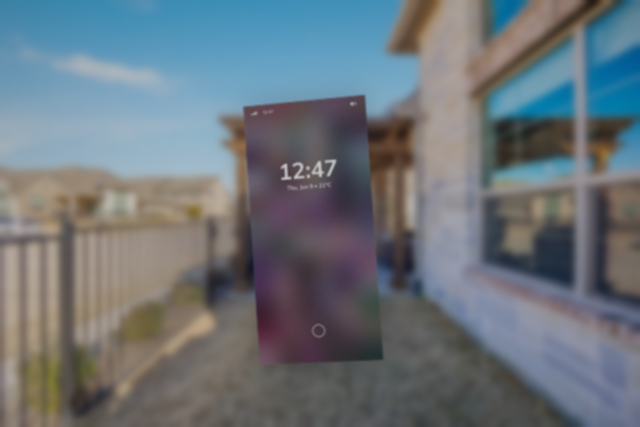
12:47
